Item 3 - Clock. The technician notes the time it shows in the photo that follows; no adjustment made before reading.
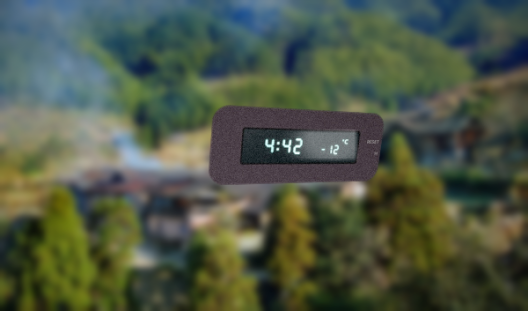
4:42
